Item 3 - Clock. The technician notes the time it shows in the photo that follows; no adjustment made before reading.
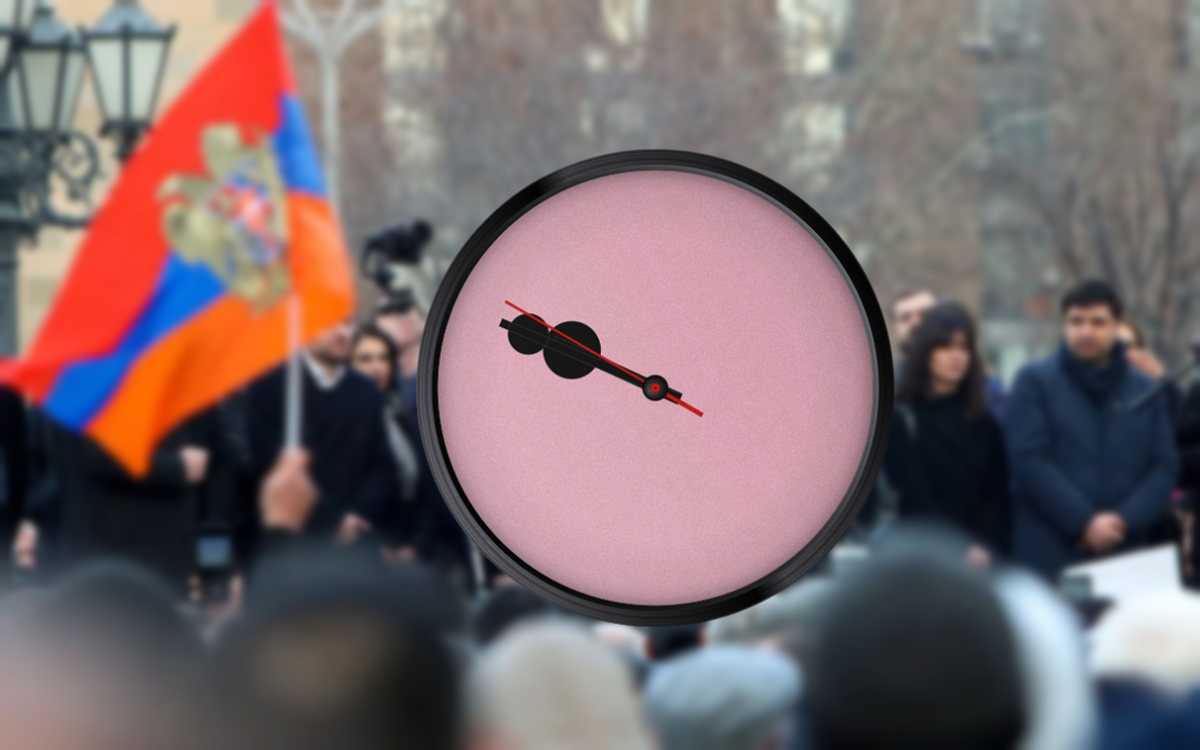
9:48:50
